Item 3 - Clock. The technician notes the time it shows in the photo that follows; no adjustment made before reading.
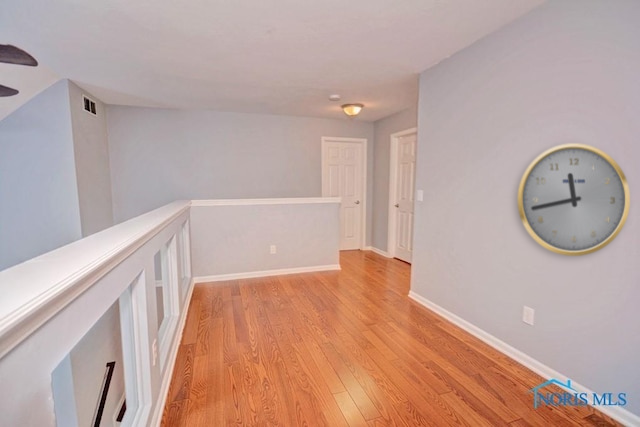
11:43
